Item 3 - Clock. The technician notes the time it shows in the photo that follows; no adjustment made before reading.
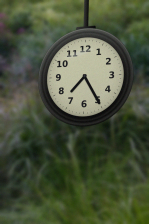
7:25
